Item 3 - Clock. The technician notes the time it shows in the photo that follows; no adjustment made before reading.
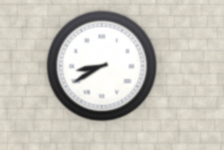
8:40
